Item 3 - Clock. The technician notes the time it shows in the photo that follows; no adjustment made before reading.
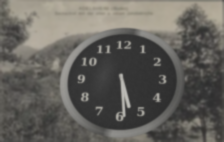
5:29
